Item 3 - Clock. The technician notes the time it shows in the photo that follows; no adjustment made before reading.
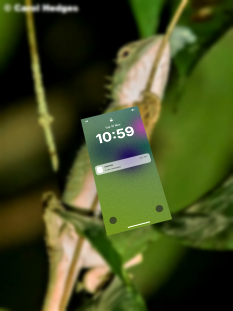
10:59
